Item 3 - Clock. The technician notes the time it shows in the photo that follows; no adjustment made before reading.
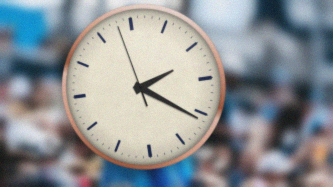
2:20:58
